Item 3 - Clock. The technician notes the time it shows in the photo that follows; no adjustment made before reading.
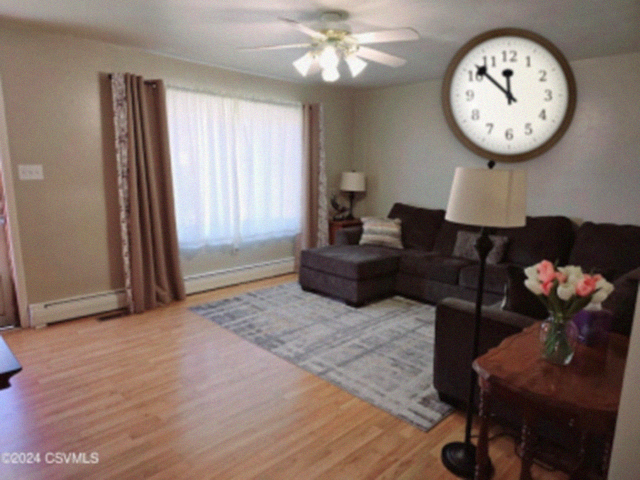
11:52
